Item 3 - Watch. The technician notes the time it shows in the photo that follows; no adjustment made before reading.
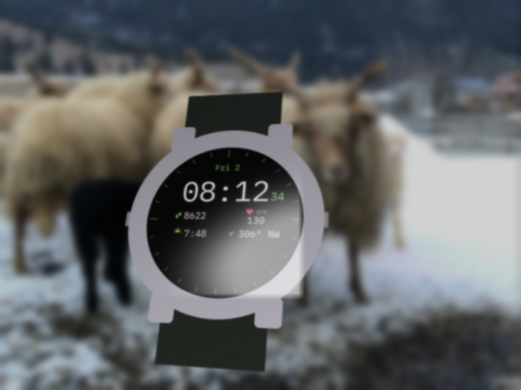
8:12:34
